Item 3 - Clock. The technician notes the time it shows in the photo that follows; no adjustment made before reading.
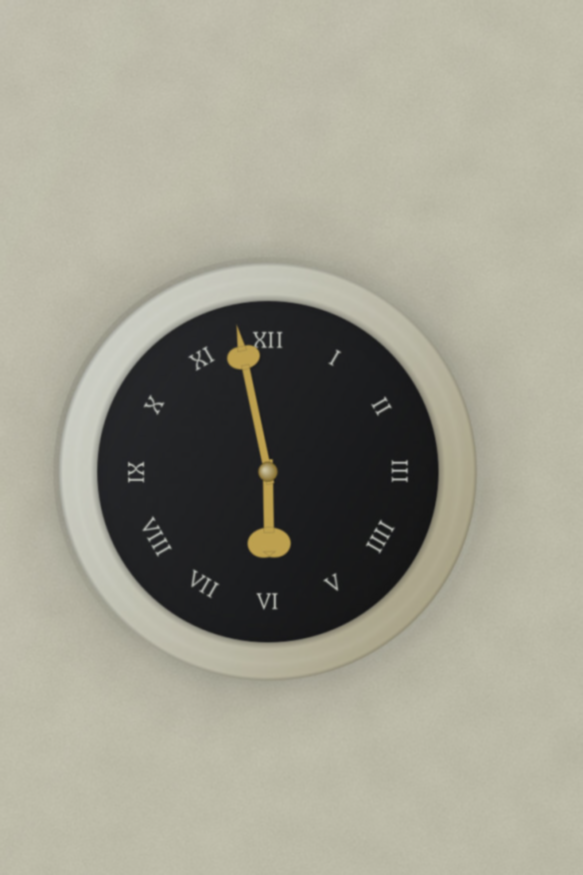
5:58
